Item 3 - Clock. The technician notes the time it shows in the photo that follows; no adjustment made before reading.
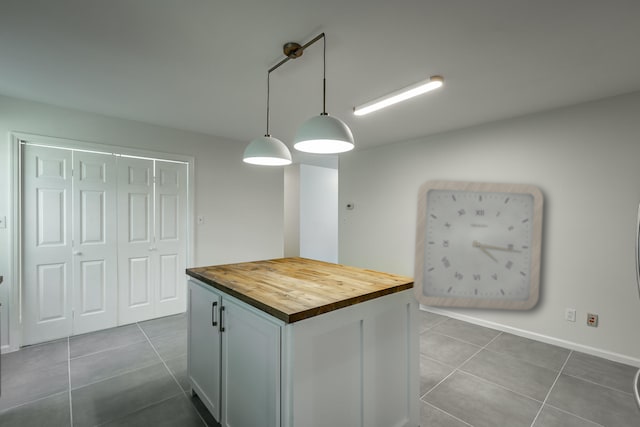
4:16
